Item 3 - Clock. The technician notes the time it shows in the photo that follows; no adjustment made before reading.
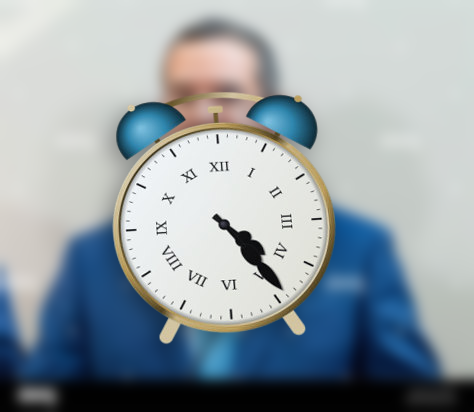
4:24
